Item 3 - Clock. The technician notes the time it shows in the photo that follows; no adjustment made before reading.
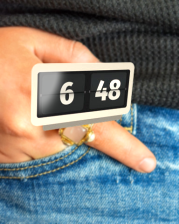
6:48
